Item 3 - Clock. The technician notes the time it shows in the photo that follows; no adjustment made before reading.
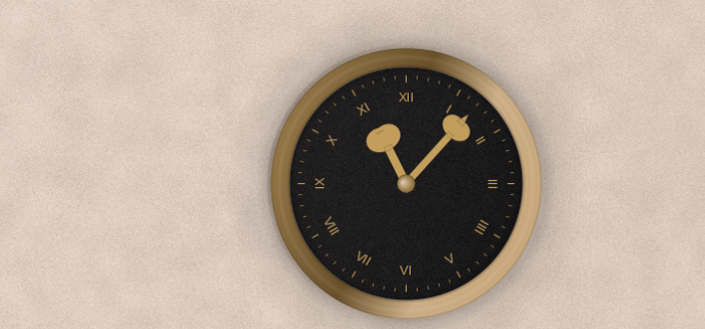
11:07
